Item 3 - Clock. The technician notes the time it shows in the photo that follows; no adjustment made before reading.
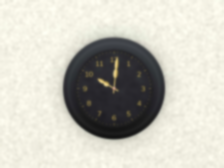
10:01
